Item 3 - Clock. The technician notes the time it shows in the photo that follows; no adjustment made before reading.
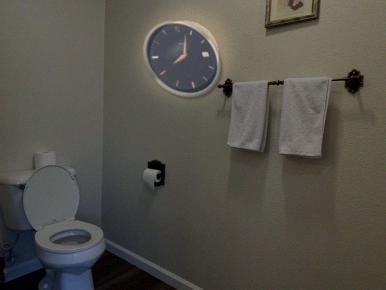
8:03
